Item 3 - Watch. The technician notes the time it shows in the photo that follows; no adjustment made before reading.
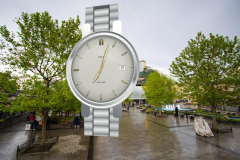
7:03
